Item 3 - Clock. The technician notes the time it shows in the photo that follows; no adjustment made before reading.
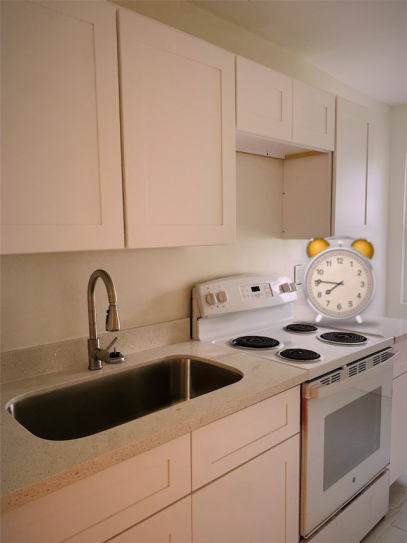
7:46
